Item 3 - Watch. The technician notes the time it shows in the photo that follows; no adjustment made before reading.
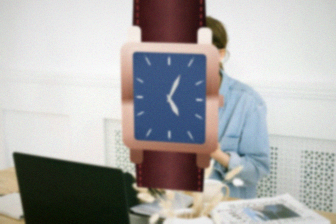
5:04
